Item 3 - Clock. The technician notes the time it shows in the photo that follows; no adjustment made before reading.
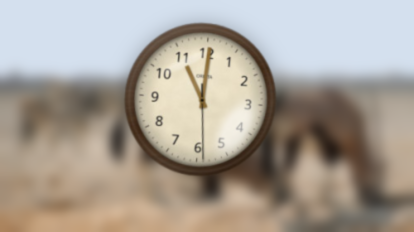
11:00:29
